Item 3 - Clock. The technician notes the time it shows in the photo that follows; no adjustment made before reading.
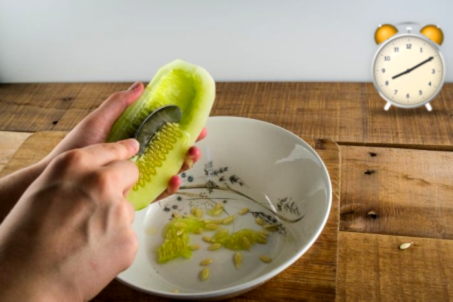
8:10
